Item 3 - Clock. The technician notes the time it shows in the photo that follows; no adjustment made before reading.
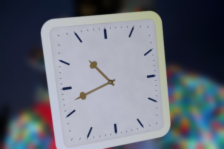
10:42
